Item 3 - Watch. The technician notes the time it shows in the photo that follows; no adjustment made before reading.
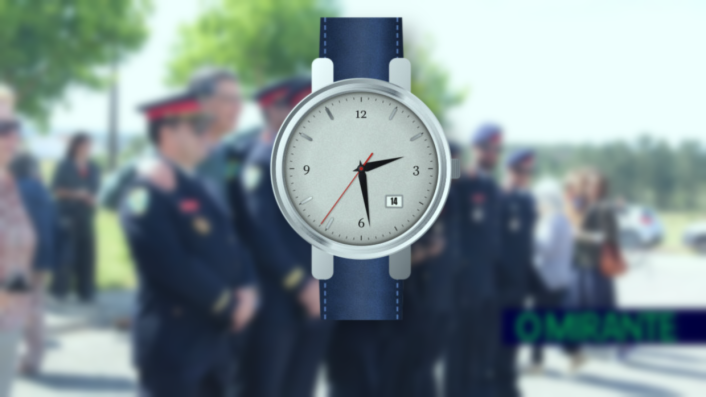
2:28:36
